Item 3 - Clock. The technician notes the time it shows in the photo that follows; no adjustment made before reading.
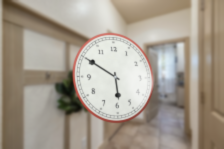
5:50
